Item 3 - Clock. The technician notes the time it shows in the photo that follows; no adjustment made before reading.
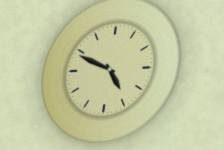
4:49
